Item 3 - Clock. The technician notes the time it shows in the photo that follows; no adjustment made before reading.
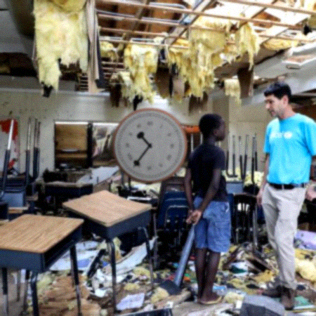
10:36
